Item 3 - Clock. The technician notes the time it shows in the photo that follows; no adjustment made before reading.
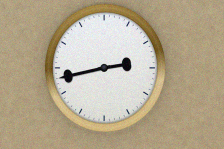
2:43
